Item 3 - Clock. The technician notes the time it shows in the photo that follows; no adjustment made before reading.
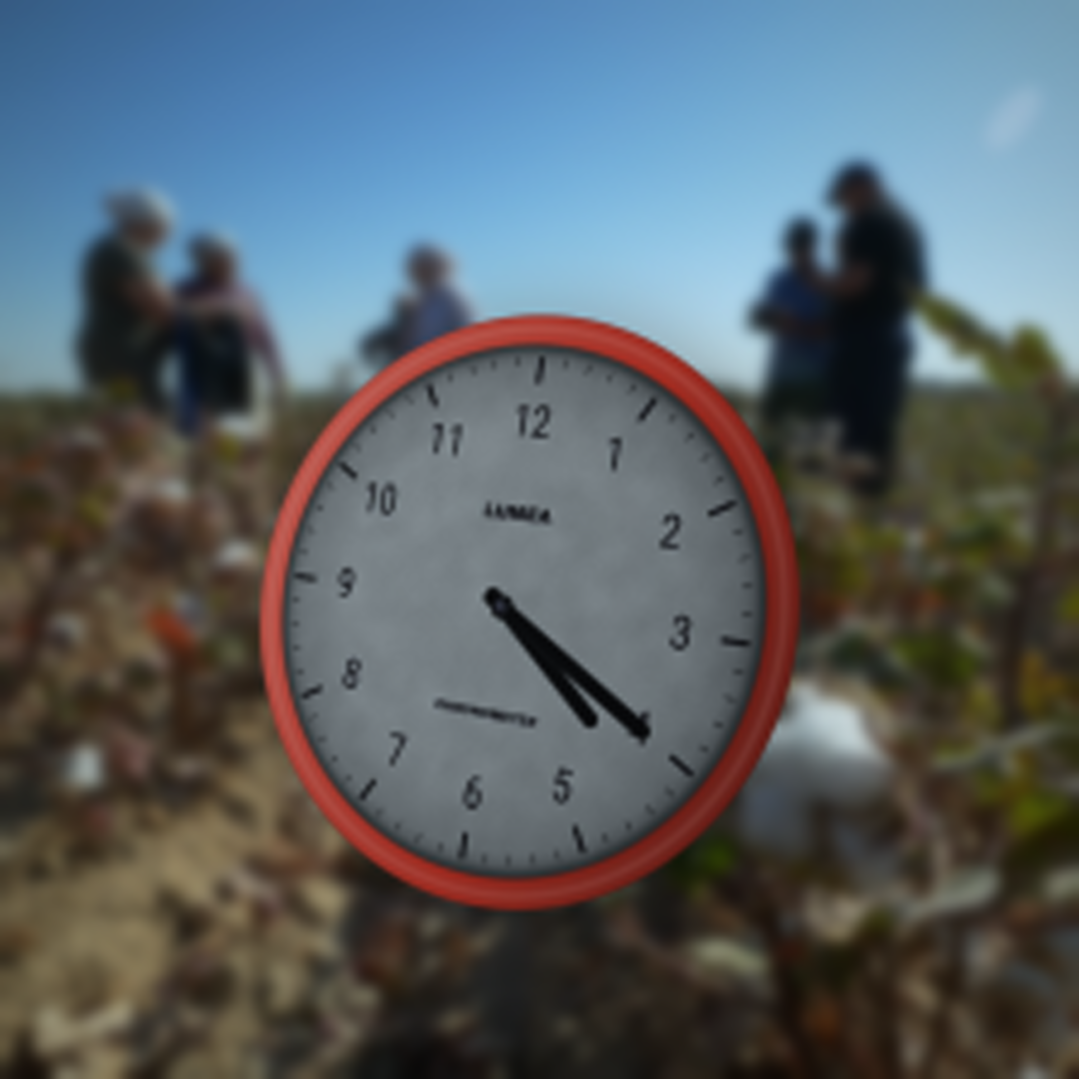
4:20
